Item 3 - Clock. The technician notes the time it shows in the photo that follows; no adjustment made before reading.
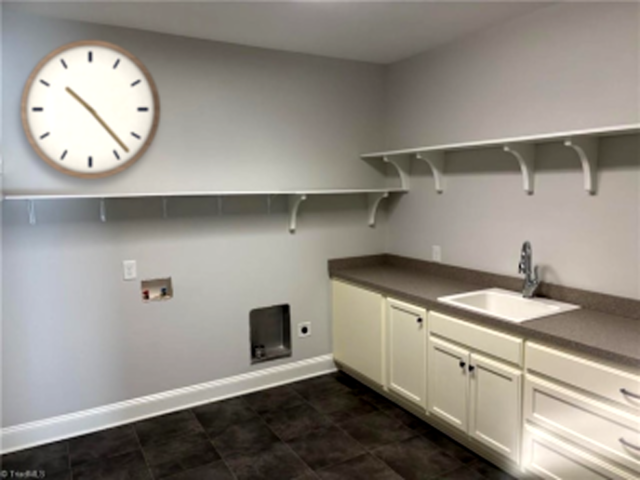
10:23
